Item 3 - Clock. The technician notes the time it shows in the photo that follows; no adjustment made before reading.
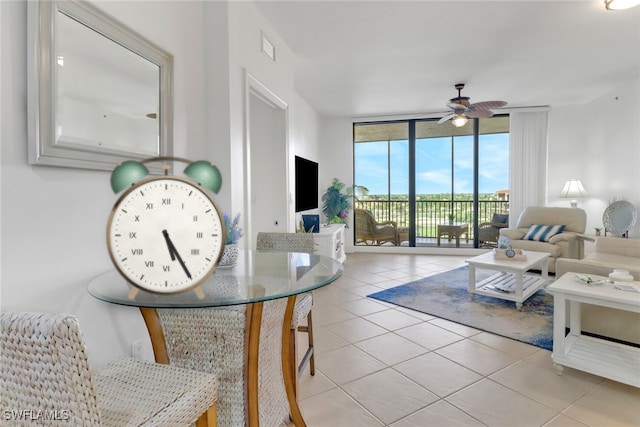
5:25
